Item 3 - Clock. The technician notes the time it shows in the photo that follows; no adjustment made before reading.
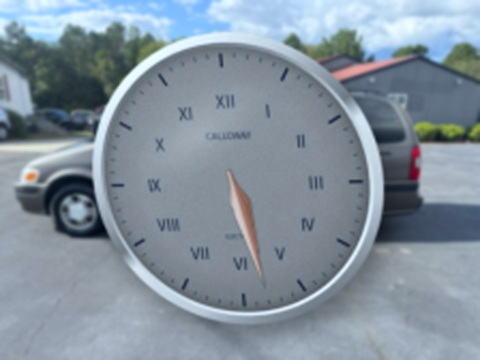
5:28
